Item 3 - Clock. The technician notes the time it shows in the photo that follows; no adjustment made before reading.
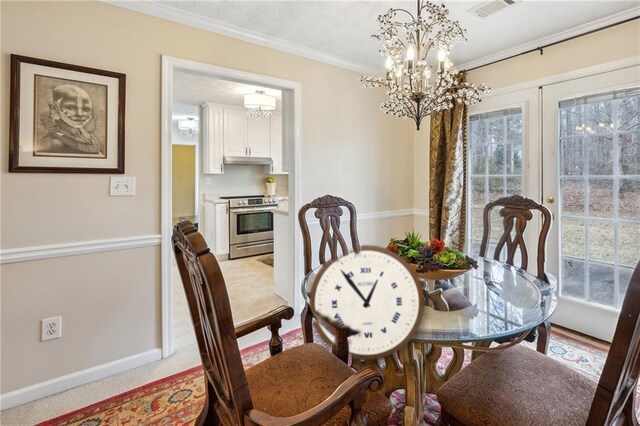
12:54
